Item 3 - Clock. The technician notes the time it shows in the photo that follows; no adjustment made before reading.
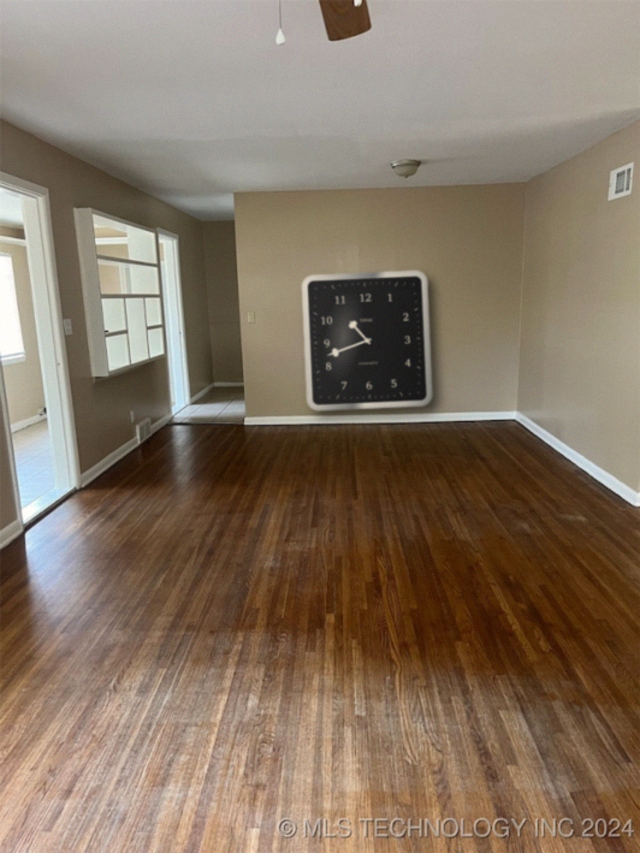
10:42
